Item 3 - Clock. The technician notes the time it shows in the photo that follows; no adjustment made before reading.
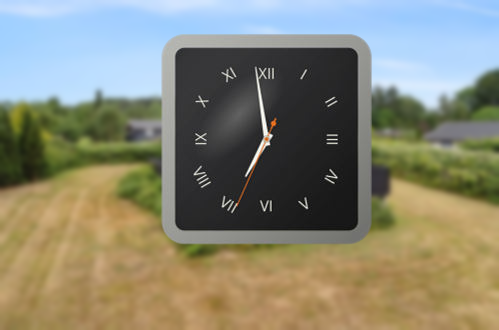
6:58:34
